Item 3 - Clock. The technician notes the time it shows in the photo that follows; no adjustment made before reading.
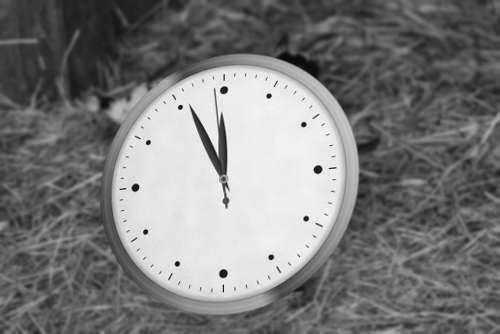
11:55:59
